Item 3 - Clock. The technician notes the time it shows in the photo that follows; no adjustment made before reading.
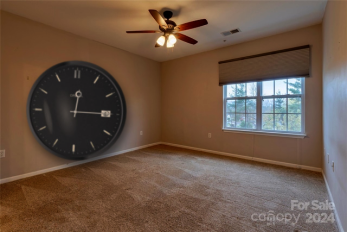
12:15
